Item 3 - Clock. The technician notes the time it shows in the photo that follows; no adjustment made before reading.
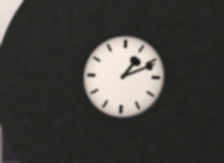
1:11
